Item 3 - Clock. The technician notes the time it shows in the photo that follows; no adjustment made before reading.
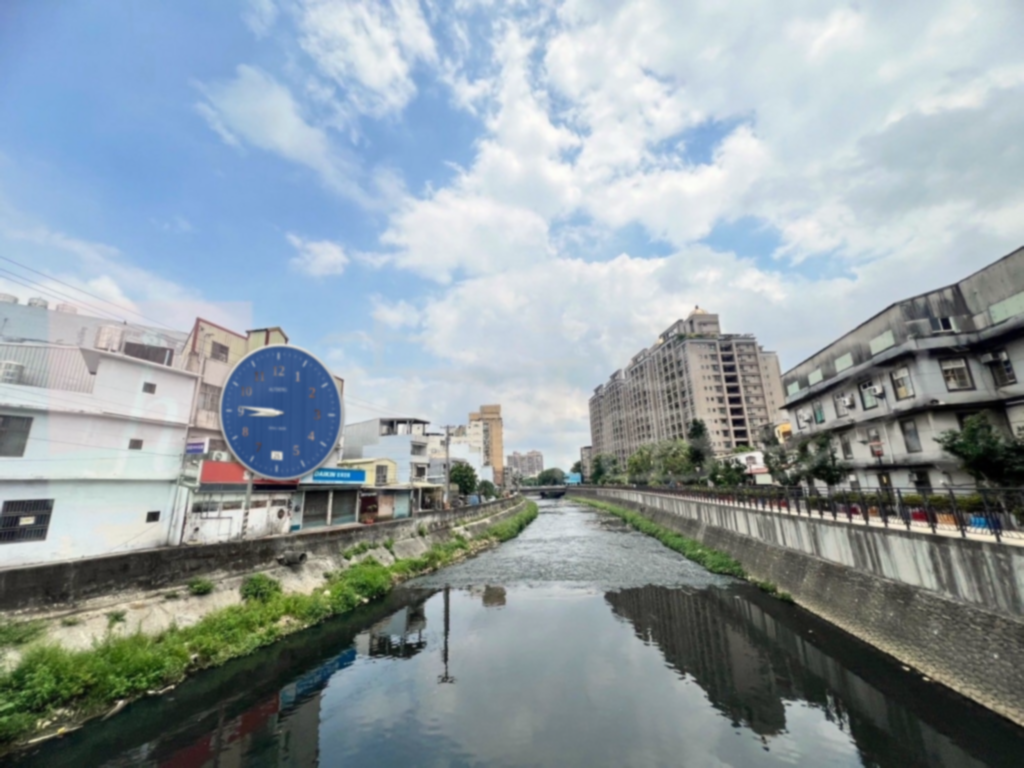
8:46
